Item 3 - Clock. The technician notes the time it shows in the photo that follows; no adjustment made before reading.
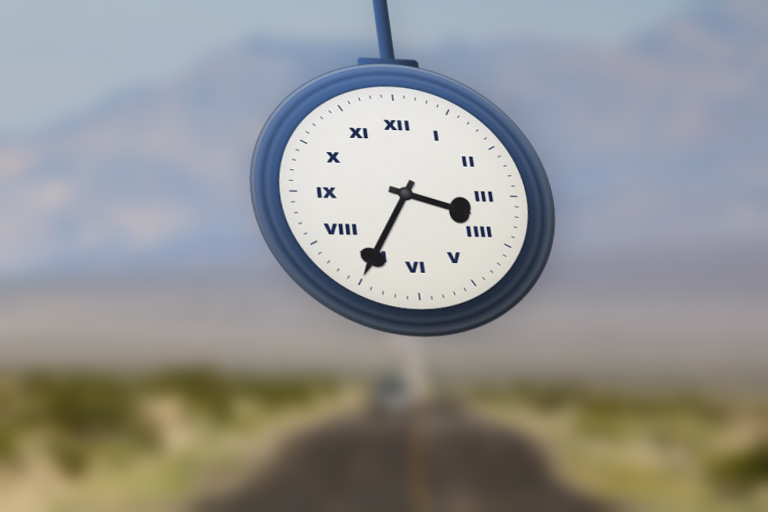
3:35
